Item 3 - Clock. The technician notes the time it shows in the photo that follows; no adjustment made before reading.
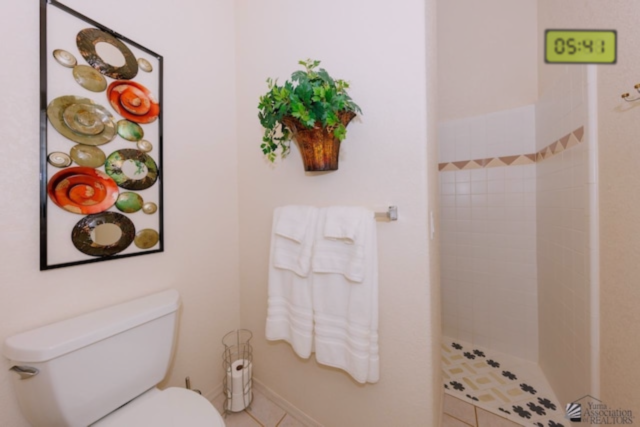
5:41
